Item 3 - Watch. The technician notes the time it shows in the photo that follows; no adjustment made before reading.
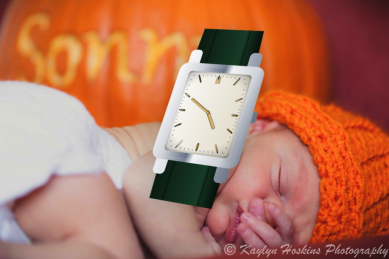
4:50
